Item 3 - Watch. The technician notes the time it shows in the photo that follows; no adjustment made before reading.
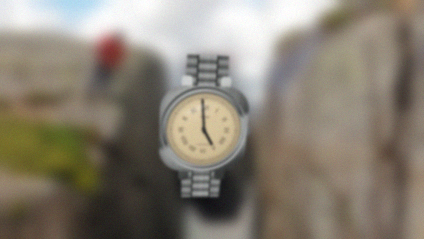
4:59
